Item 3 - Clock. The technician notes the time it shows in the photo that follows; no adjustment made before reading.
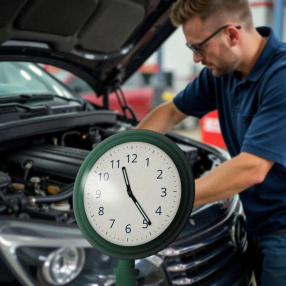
11:24
